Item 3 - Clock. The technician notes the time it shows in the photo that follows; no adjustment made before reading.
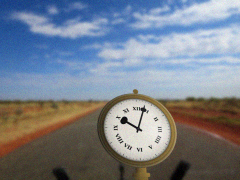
10:03
